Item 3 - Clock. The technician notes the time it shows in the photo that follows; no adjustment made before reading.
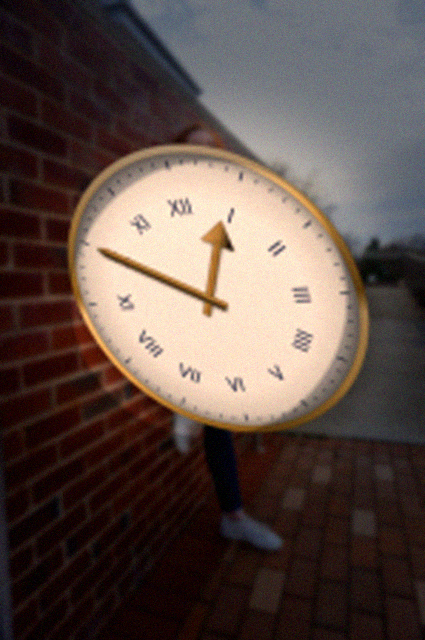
12:50
